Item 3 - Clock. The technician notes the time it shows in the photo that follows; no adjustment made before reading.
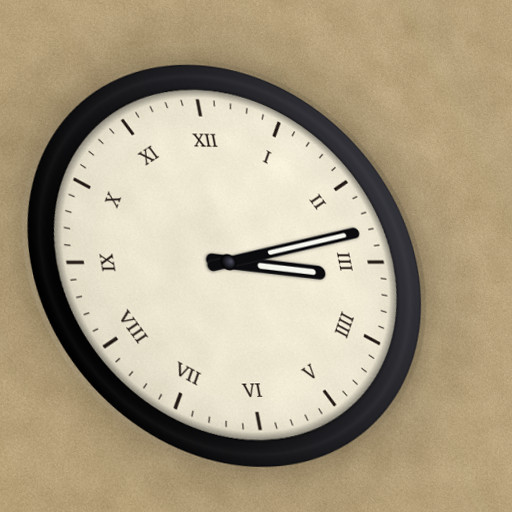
3:13
